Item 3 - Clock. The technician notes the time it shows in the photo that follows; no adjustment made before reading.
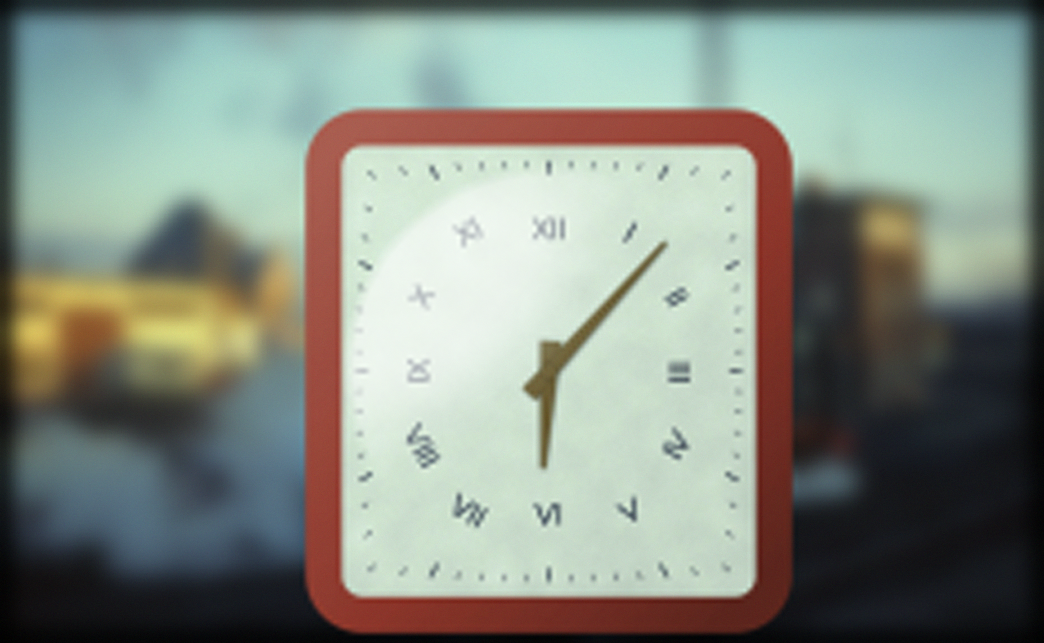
6:07
